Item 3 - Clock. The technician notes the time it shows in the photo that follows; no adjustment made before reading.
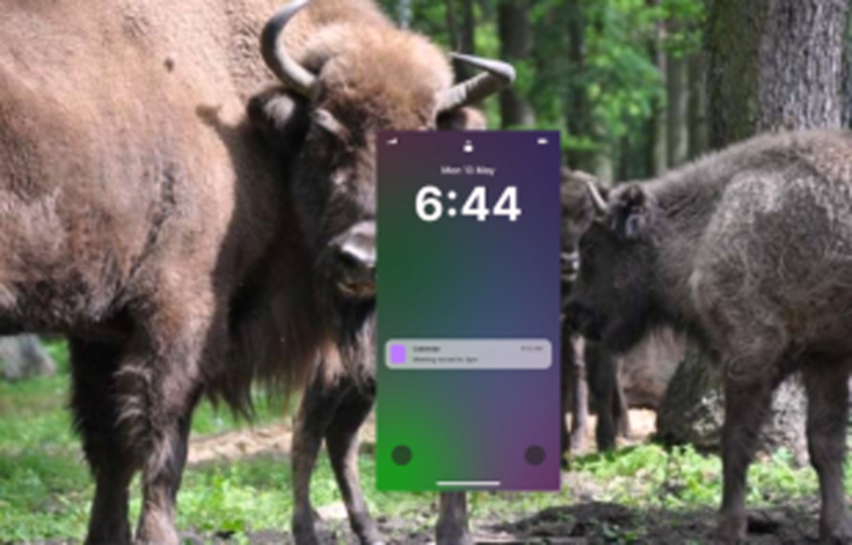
6:44
